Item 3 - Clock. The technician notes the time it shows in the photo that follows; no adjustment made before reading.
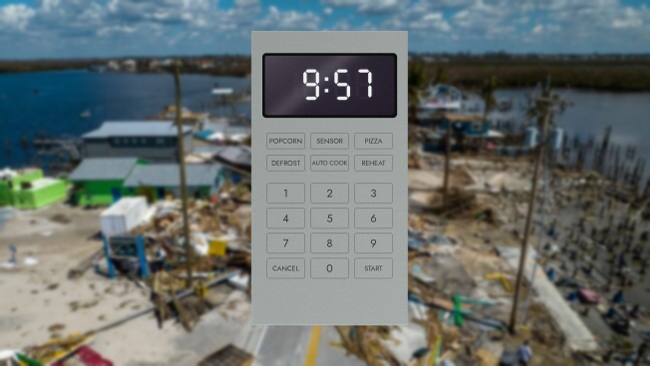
9:57
